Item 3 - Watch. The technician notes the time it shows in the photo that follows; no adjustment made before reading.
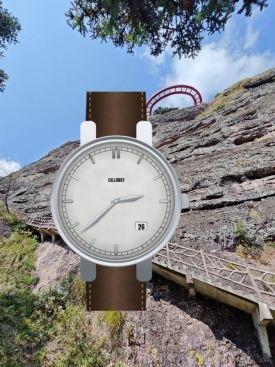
2:38
